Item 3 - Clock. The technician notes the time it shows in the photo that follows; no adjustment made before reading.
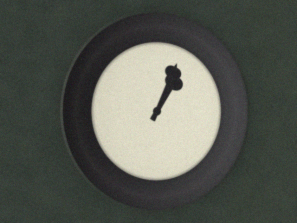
1:04
